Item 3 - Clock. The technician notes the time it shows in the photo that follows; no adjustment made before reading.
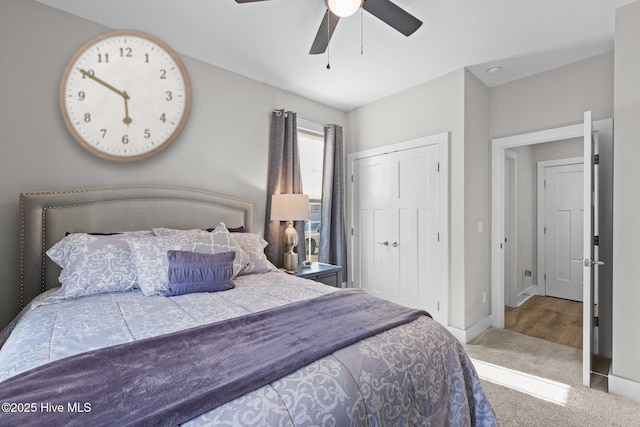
5:50
